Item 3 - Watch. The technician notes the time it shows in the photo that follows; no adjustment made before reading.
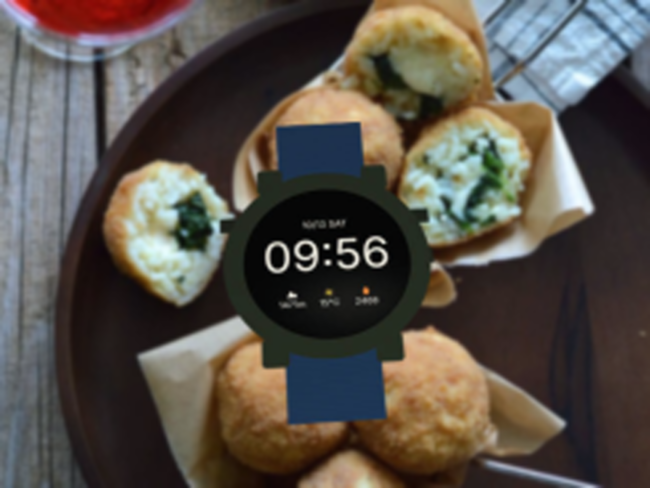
9:56
